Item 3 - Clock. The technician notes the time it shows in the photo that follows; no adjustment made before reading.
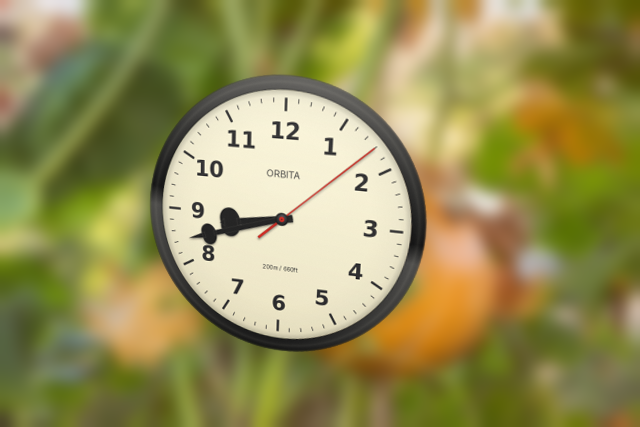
8:42:08
